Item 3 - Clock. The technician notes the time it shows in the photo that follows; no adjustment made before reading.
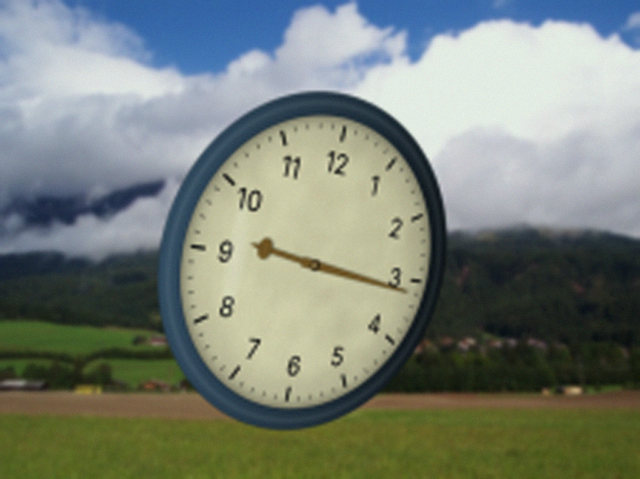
9:16
